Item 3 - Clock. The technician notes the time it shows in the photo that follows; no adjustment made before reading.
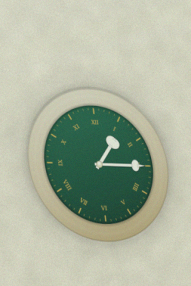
1:15
